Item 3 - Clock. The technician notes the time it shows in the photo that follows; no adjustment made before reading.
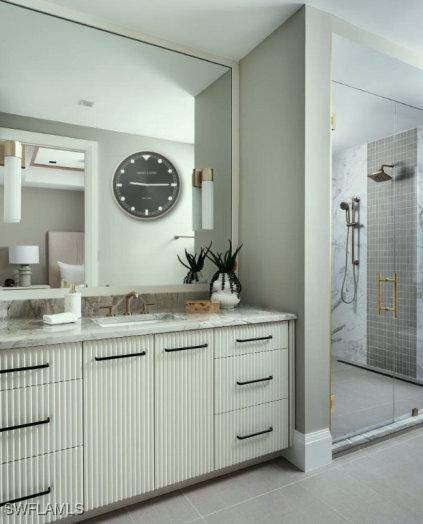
9:15
